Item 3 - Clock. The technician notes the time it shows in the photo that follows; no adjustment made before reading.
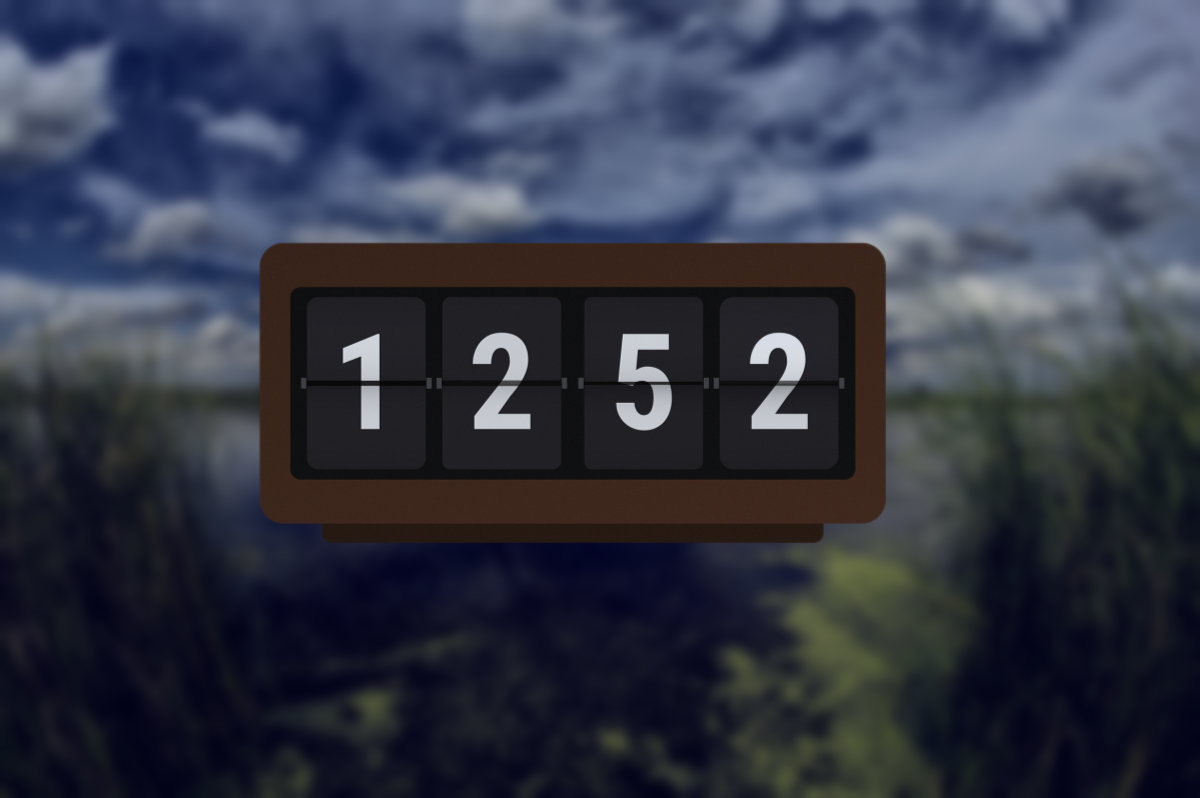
12:52
